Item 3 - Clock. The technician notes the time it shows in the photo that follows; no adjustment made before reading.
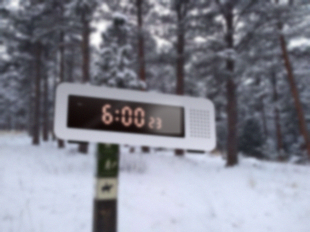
6:00
